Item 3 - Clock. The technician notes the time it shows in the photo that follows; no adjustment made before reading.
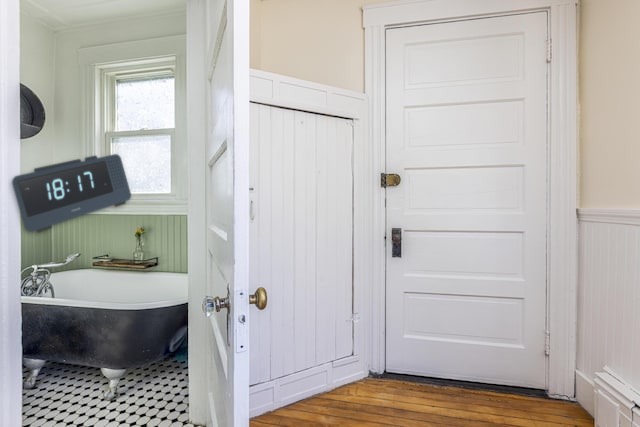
18:17
